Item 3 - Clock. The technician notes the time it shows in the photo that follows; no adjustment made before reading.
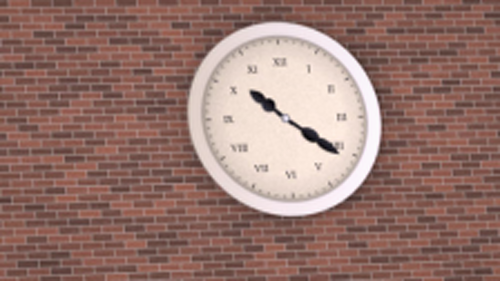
10:21
